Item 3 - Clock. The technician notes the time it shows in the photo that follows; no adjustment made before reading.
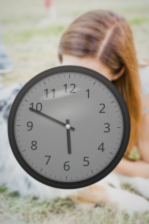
5:49
